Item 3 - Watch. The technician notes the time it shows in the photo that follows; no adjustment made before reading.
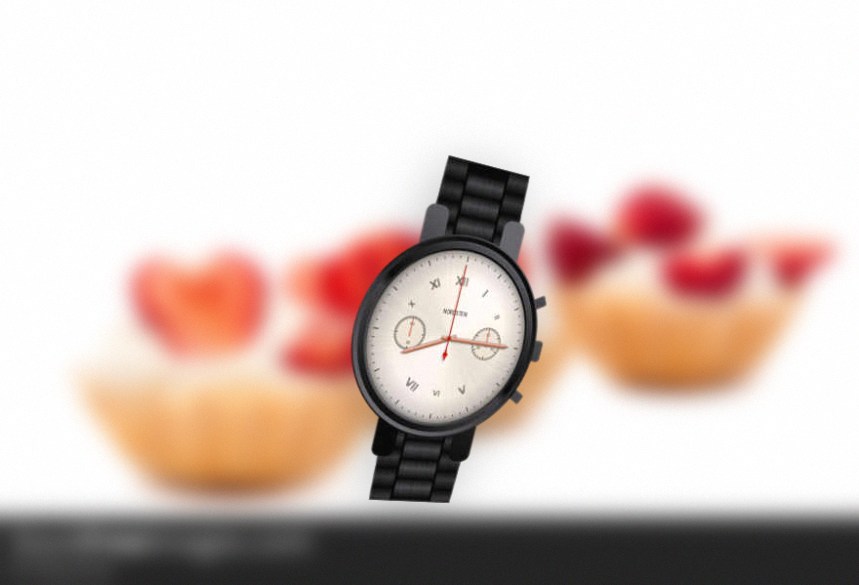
8:15
